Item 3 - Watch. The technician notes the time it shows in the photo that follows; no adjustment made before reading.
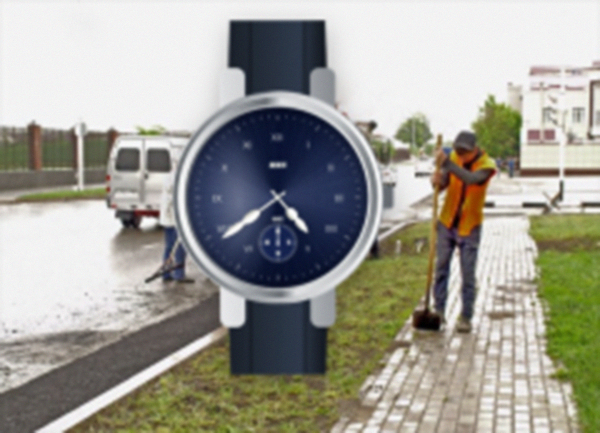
4:39
